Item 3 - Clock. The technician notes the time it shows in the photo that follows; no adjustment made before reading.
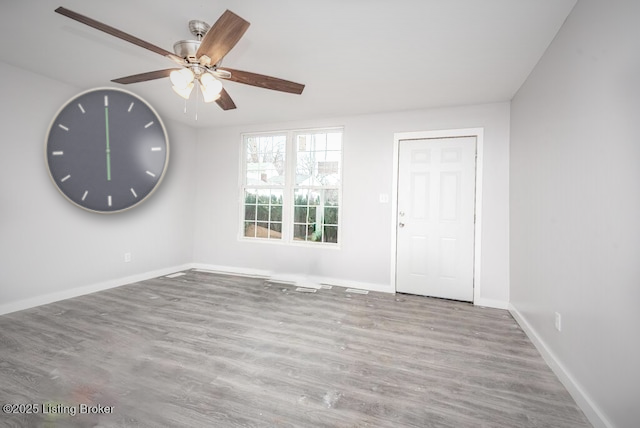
6:00
